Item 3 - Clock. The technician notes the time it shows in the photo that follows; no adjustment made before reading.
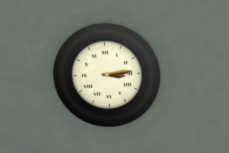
3:14
